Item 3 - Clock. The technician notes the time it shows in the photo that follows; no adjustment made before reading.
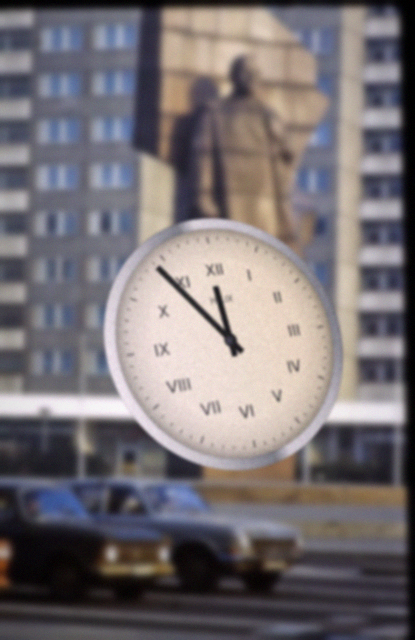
11:54
